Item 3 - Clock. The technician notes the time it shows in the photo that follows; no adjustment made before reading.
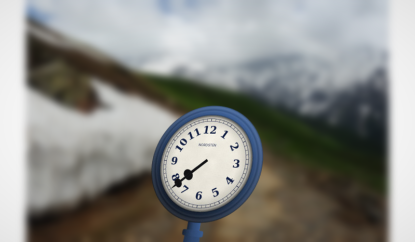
7:38
